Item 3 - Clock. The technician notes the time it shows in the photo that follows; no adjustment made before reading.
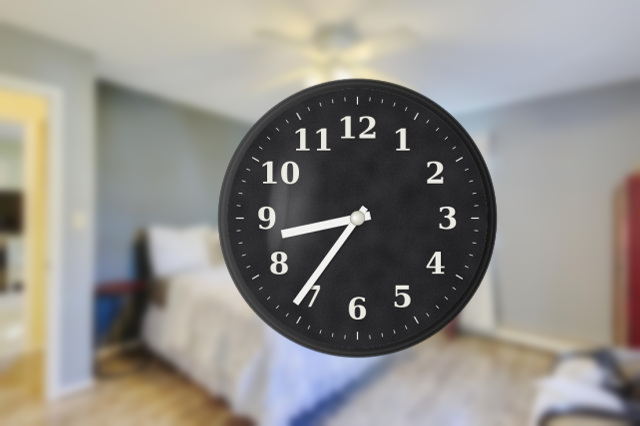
8:36
